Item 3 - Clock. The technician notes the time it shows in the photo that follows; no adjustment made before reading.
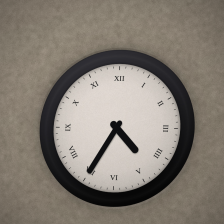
4:35
